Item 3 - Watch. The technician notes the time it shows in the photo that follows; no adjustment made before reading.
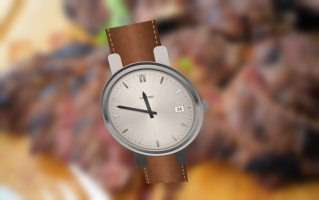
11:48
